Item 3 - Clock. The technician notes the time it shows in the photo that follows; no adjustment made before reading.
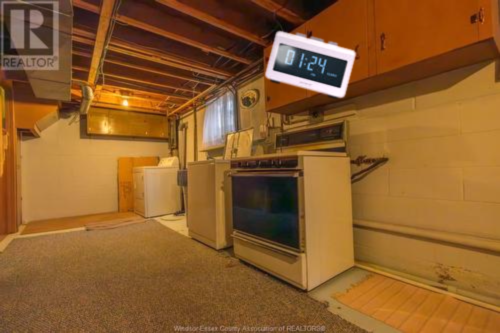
1:24
